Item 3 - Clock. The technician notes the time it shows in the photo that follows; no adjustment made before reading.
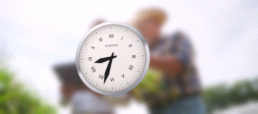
8:33
